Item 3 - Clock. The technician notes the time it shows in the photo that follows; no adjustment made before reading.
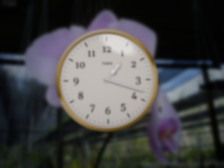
1:18
